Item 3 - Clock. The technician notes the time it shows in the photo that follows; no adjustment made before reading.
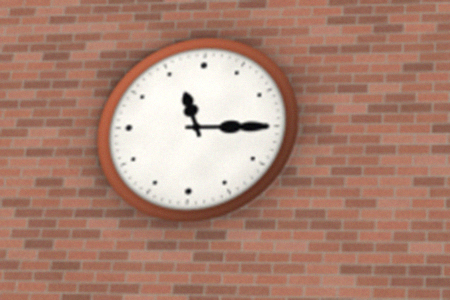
11:15
